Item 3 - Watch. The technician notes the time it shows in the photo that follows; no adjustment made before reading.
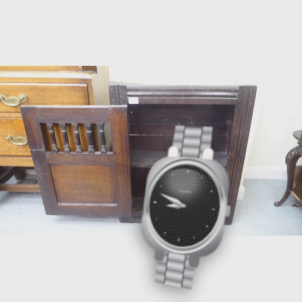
8:48
